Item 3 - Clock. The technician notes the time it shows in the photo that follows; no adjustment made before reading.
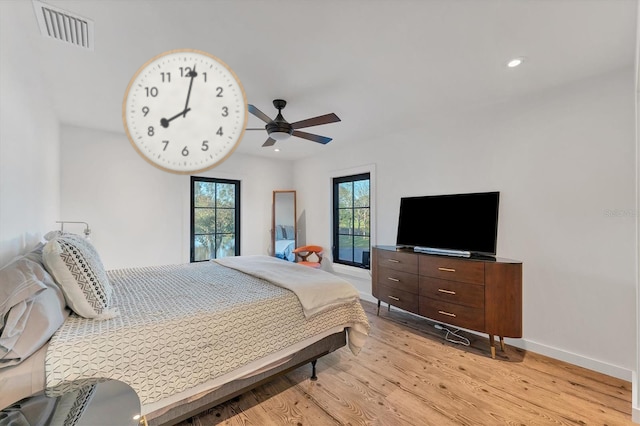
8:02
